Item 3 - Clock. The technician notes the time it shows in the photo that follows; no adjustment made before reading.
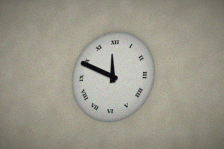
11:49
